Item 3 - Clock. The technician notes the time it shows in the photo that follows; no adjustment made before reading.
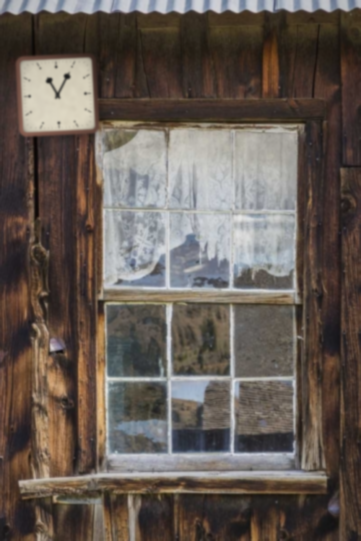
11:05
